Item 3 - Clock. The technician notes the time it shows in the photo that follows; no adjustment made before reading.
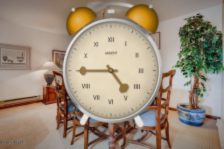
4:45
